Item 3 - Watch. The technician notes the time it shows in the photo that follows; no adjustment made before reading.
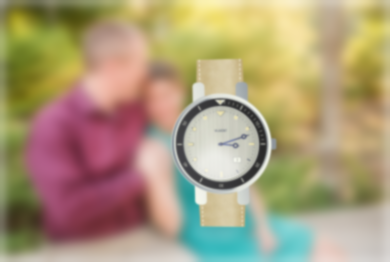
3:12
